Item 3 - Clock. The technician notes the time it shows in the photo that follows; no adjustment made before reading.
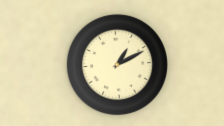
1:11
